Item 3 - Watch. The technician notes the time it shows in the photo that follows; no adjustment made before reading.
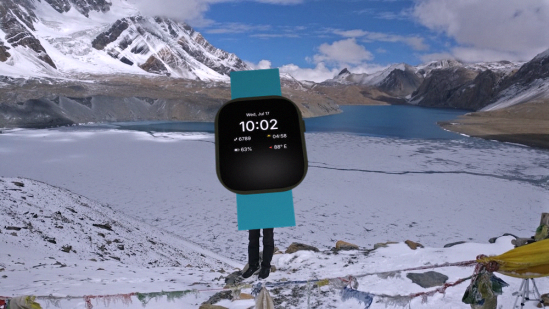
10:02
